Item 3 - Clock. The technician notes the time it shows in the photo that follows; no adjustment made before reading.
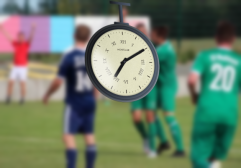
7:10
